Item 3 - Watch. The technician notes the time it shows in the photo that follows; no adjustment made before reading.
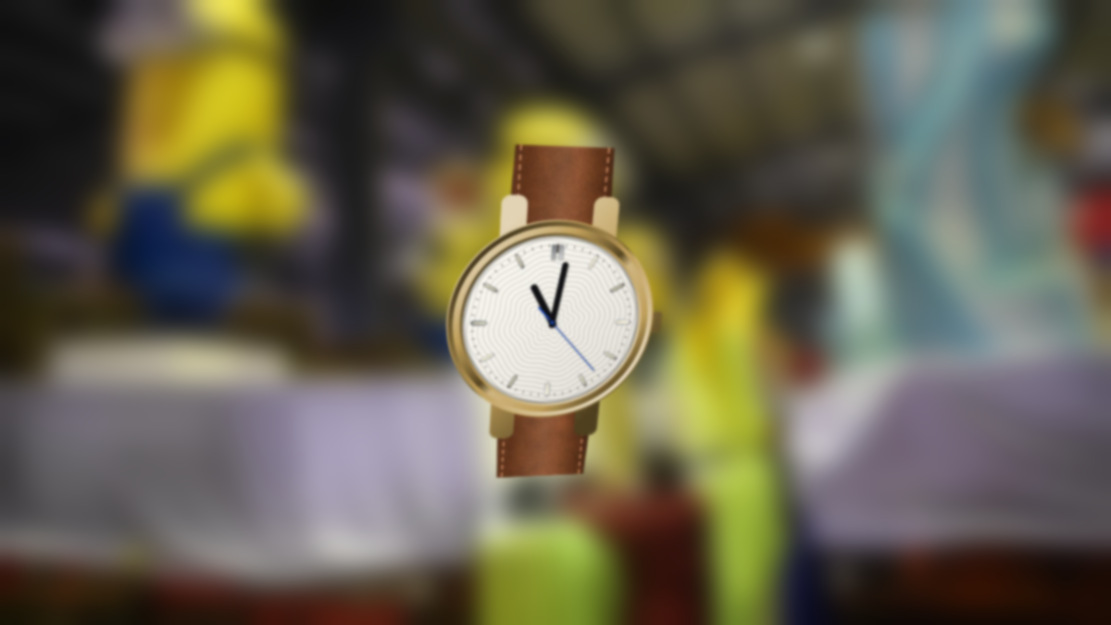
11:01:23
